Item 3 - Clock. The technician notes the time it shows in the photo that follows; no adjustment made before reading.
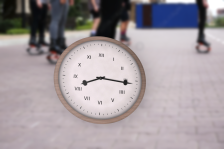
8:16
